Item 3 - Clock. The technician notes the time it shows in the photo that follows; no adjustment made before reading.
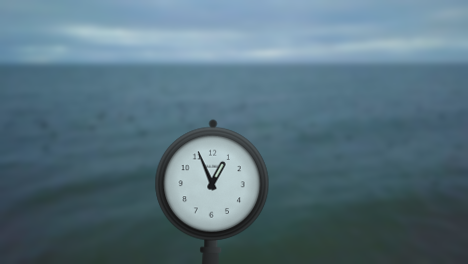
12:56
